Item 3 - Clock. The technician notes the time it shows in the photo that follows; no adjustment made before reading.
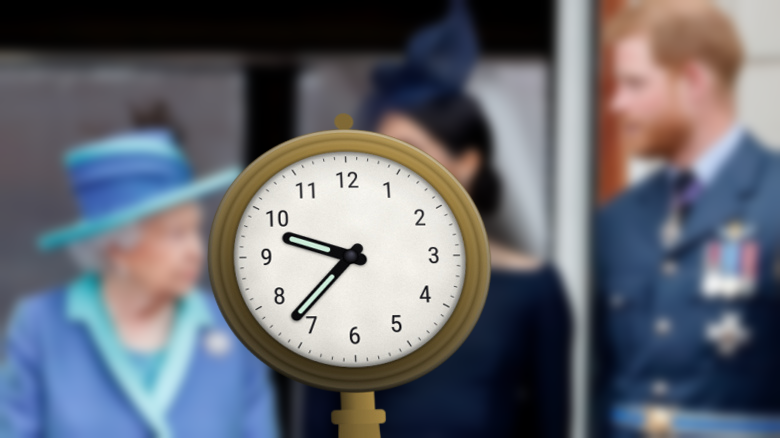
9:37
